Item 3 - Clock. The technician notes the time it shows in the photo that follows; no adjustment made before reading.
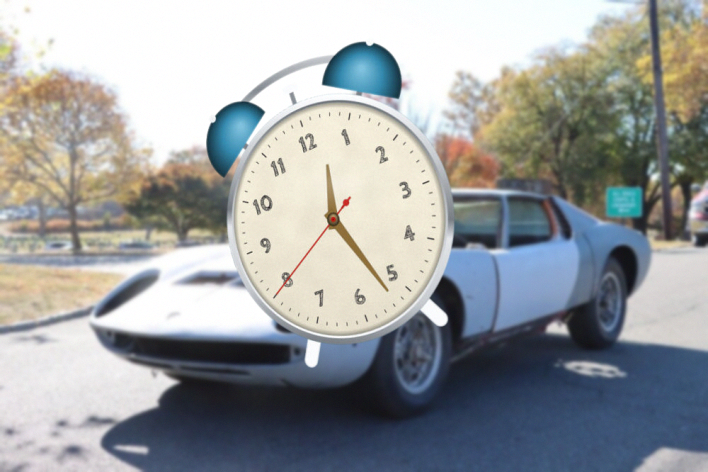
12:26:40
